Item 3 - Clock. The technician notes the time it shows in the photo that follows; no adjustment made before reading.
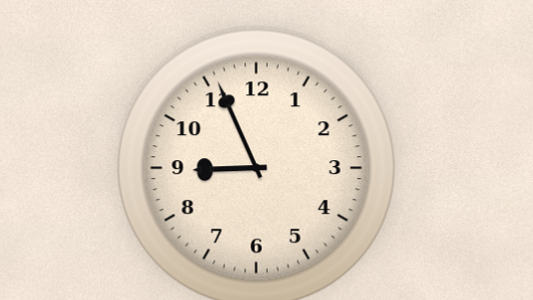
8:56
